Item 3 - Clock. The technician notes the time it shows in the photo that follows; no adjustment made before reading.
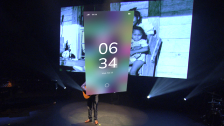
6:34
